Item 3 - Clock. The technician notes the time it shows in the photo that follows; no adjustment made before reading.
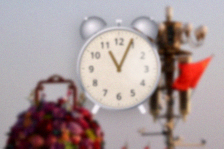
11:04
